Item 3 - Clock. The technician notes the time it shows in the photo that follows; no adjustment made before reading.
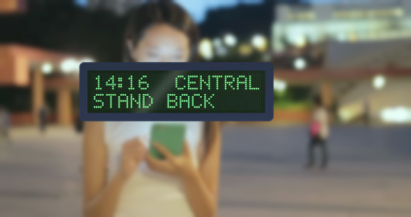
14:16
